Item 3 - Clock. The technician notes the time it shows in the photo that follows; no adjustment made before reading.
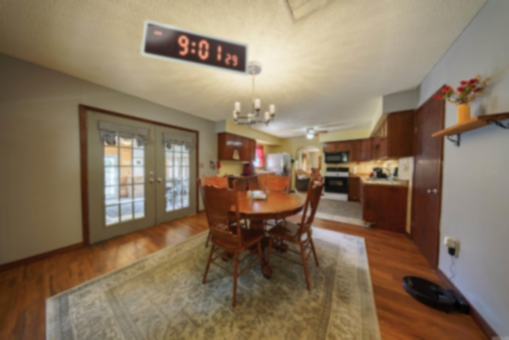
9:01
